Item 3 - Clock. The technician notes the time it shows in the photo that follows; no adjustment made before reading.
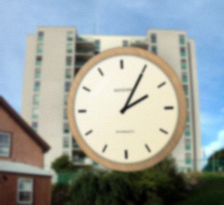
2:05
